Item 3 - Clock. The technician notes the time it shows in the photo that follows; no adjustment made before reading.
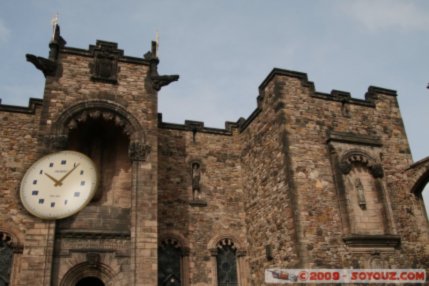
10:06
